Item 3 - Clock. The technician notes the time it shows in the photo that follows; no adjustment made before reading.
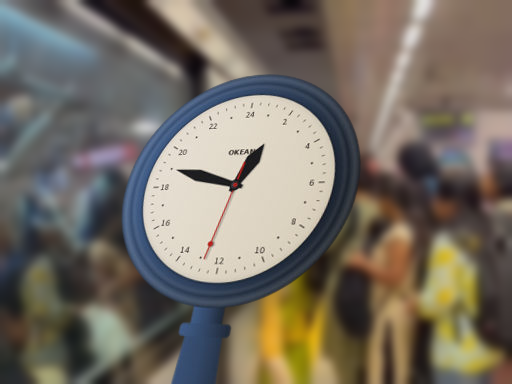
1:47:32
